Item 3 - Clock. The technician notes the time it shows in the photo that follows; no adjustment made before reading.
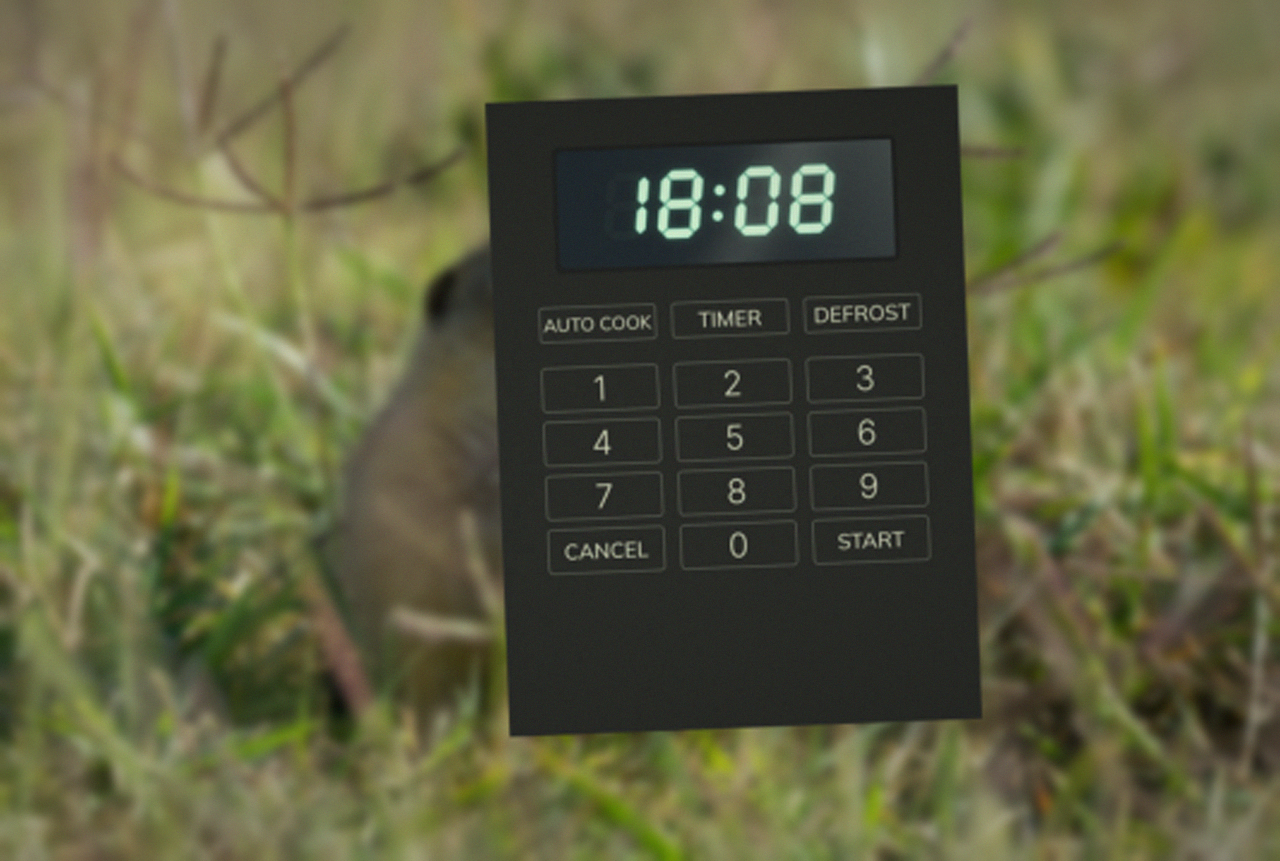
18:08
